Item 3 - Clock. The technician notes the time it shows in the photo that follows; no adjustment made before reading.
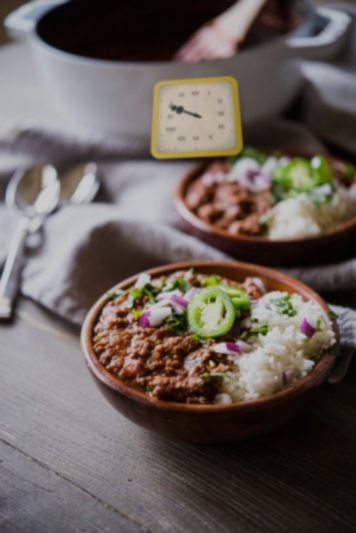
9:49
